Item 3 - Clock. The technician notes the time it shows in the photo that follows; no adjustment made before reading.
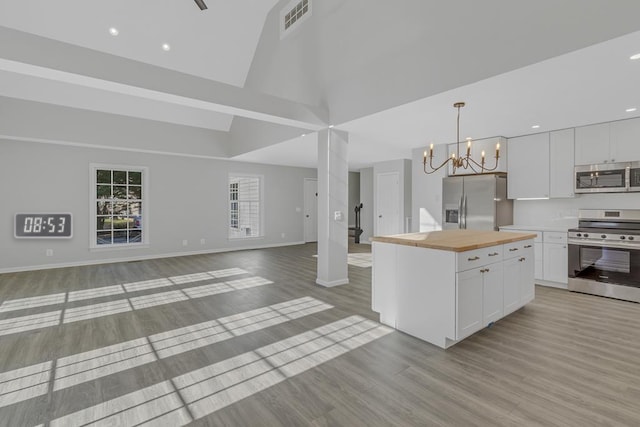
8:53
